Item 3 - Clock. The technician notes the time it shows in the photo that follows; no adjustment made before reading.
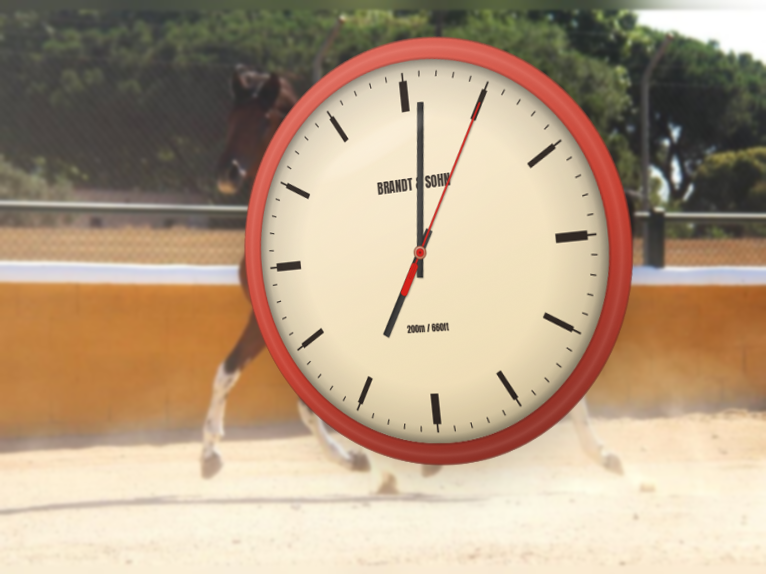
7:01:05
